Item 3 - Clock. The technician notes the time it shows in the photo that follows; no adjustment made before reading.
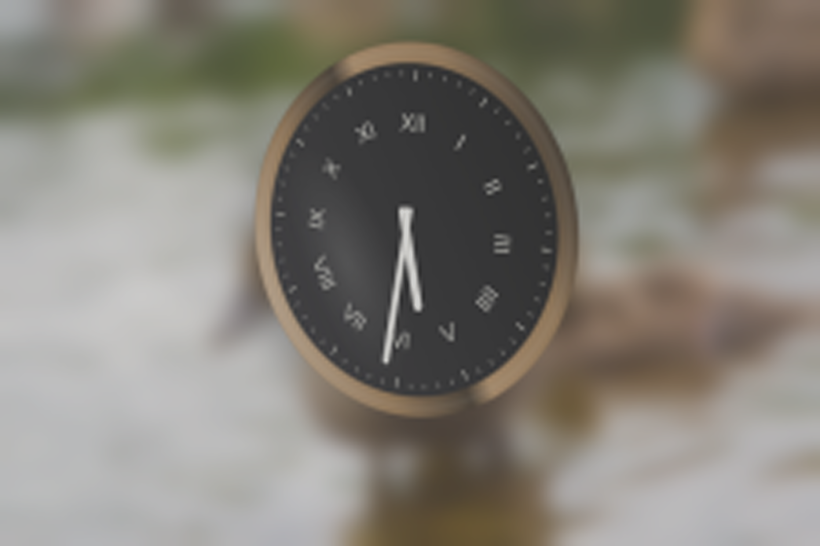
5:31
